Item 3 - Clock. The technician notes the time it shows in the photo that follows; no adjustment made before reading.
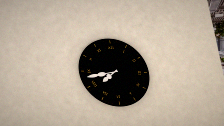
7:43
